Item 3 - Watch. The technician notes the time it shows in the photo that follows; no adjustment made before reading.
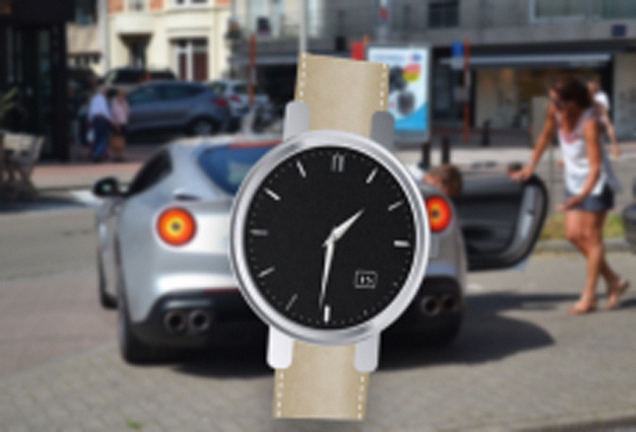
1:31
